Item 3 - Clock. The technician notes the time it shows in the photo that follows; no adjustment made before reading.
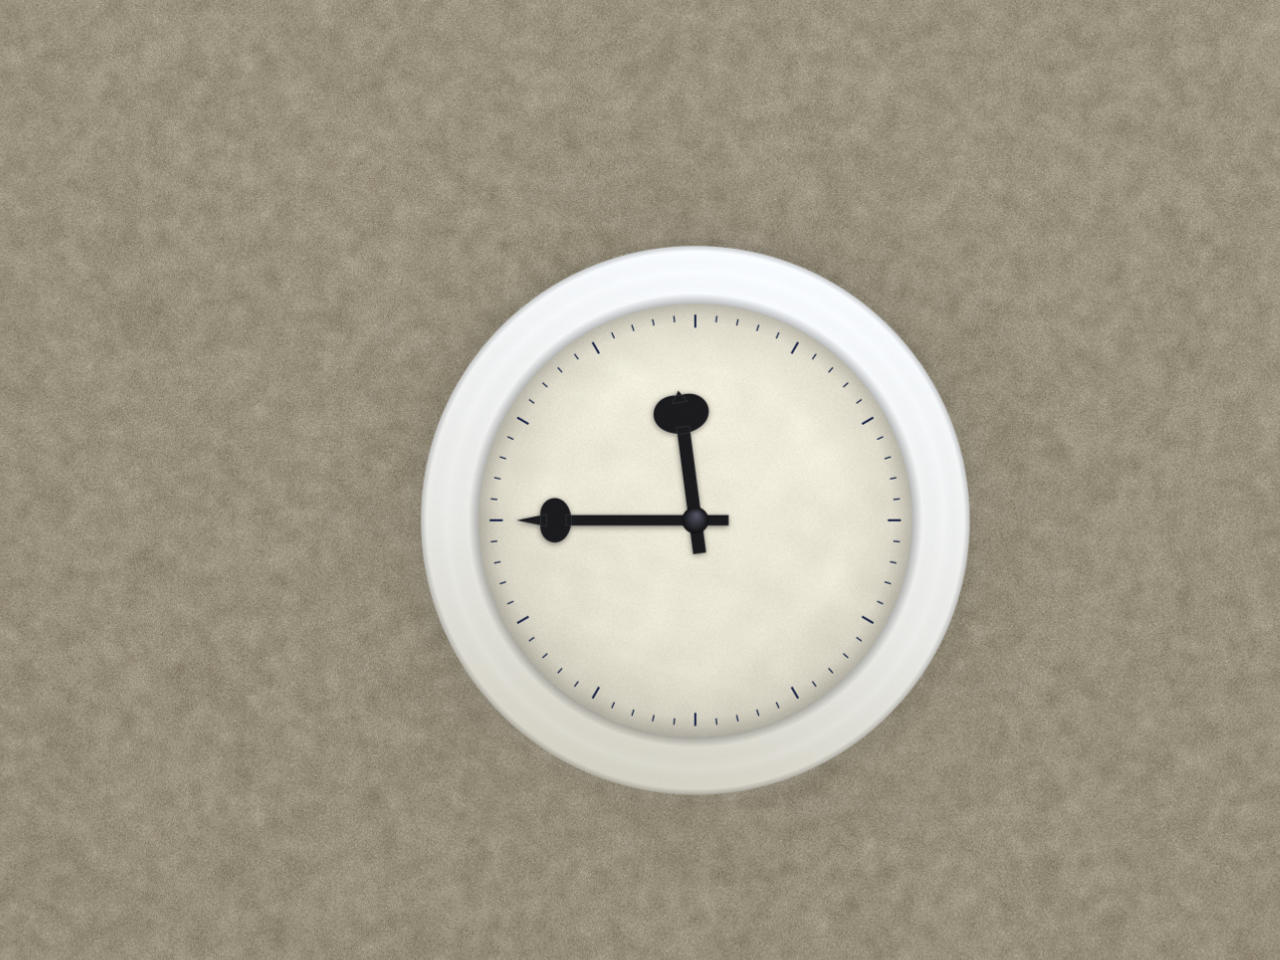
11:45
